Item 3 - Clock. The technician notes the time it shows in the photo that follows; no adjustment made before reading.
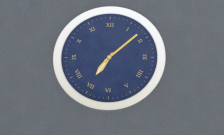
7:08
